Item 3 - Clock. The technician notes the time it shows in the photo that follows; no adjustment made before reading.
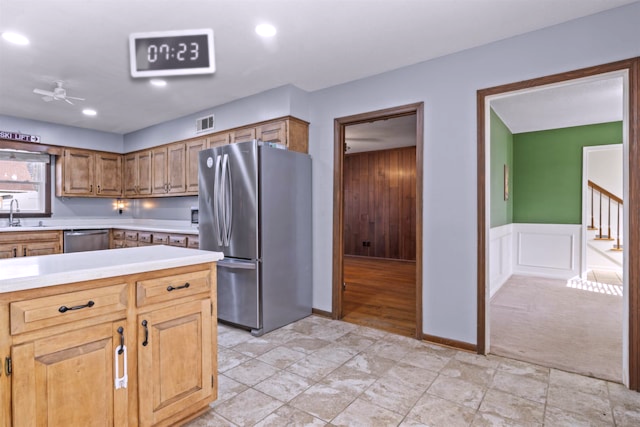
7:23
